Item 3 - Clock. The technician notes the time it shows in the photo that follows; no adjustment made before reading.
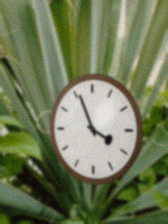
3:56
